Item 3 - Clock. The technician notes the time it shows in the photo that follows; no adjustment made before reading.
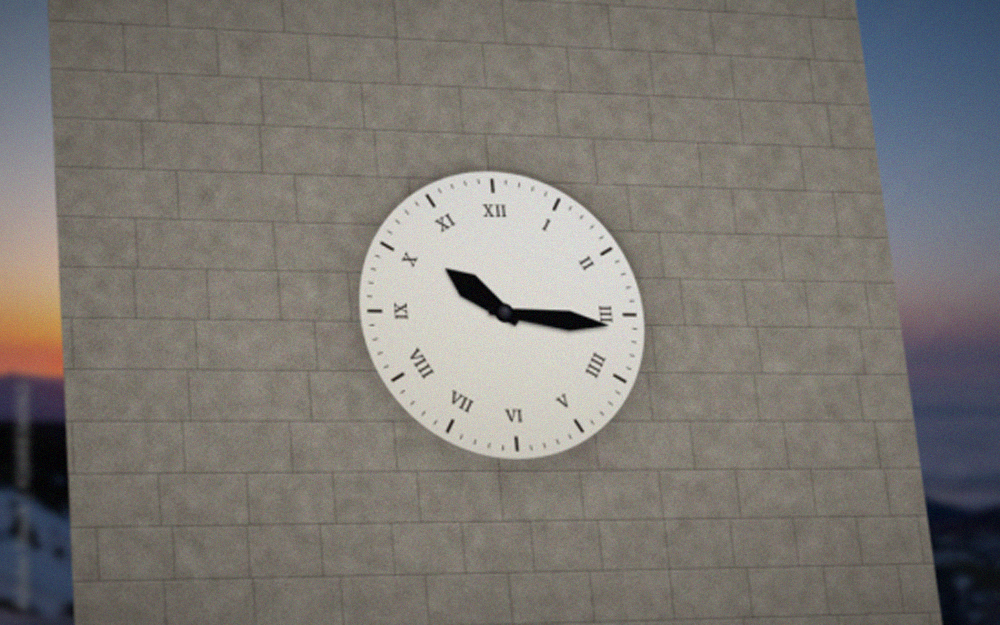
10:16
